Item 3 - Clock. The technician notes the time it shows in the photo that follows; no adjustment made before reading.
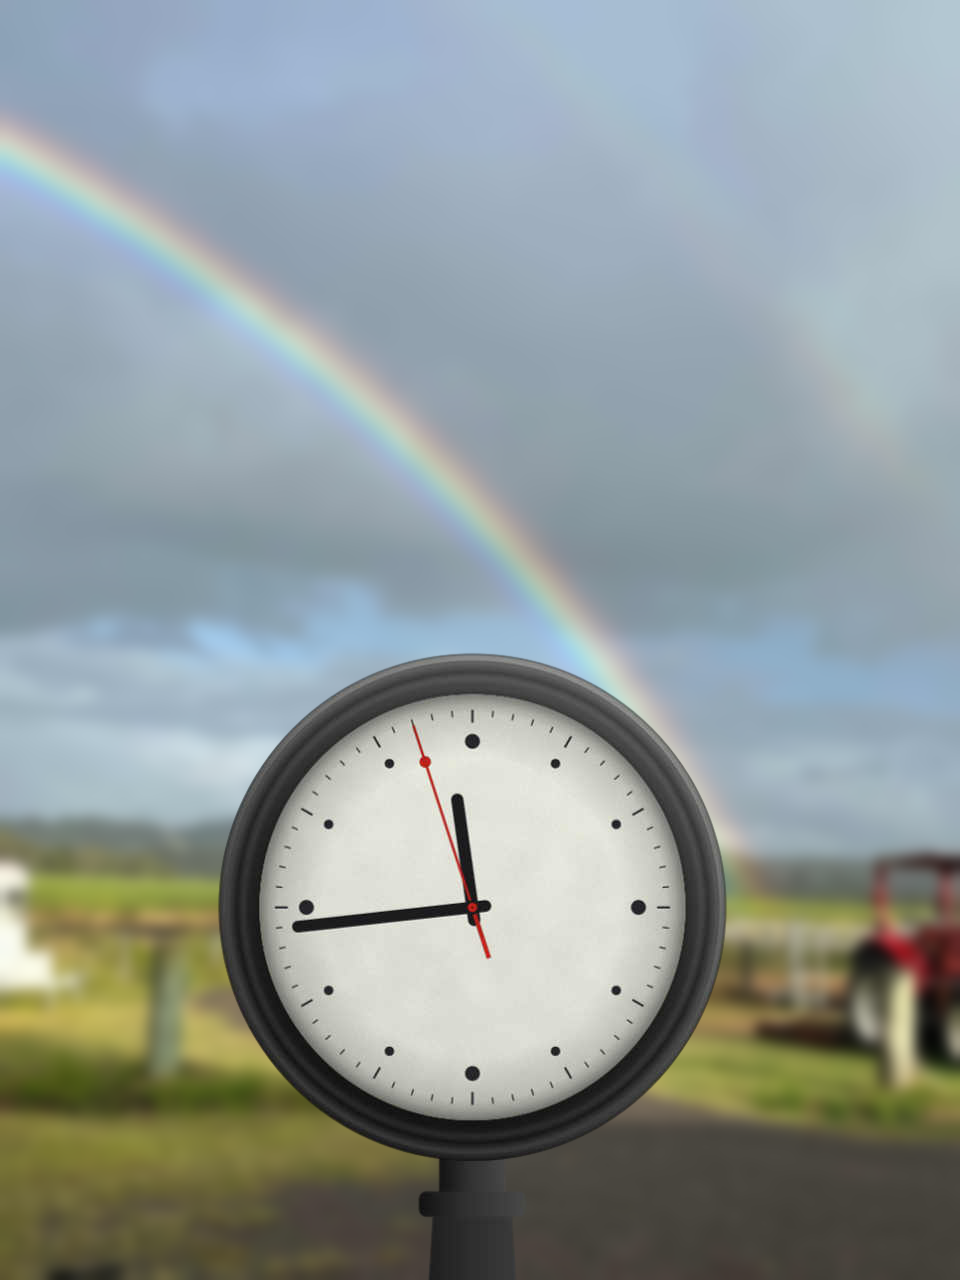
11:43:57
